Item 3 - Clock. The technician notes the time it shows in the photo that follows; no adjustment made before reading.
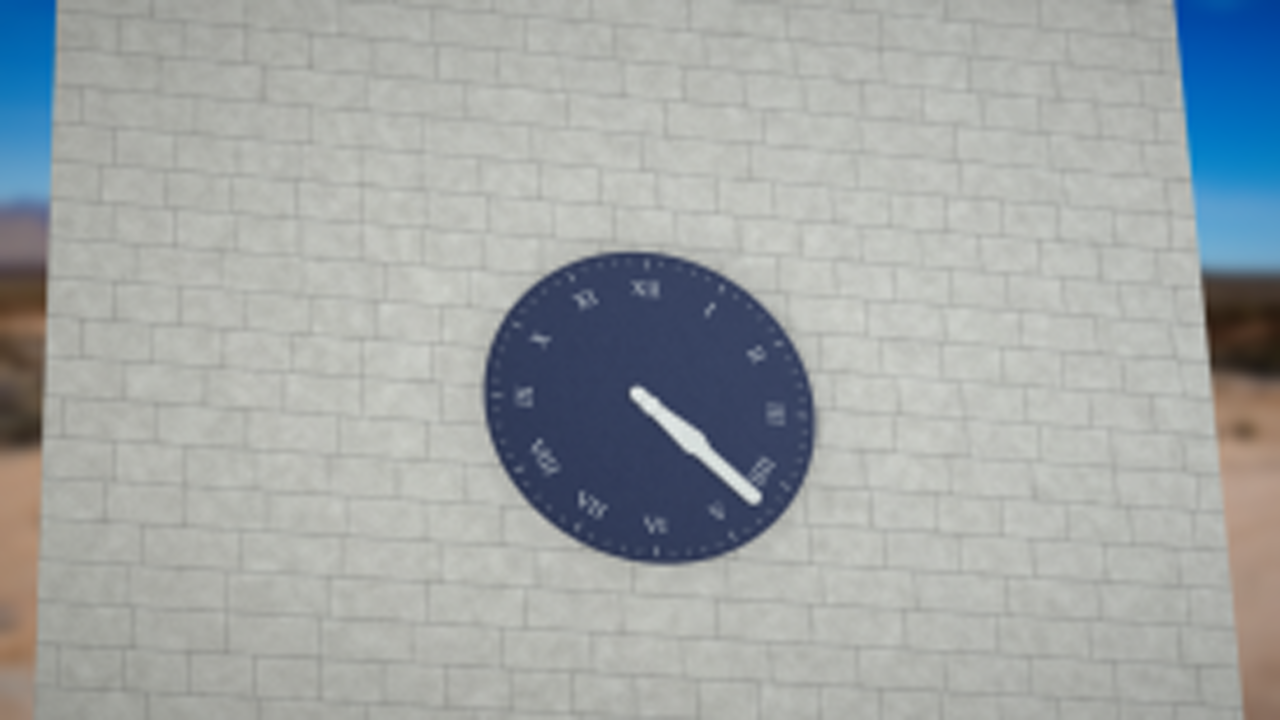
4:22
